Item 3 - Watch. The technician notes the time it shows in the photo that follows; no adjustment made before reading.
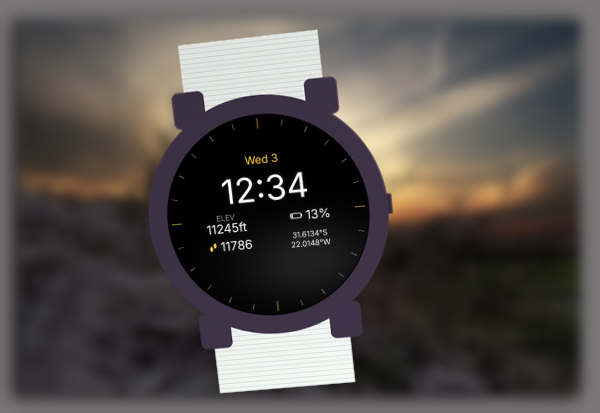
12:34
